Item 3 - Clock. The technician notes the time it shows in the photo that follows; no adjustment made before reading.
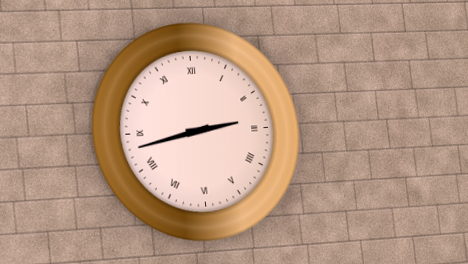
2:43
